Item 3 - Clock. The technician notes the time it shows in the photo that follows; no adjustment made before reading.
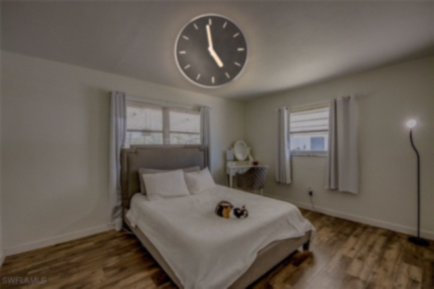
4:59
